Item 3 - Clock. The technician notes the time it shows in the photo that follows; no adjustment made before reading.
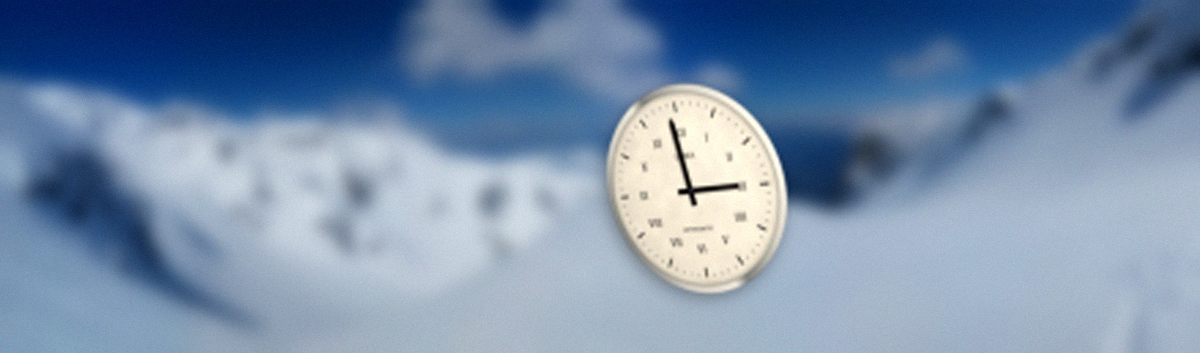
2:59
